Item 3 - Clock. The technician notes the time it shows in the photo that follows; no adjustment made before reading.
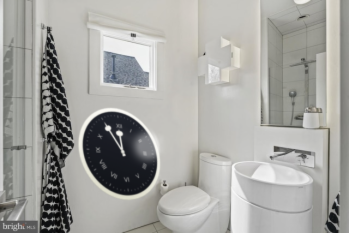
11:55
